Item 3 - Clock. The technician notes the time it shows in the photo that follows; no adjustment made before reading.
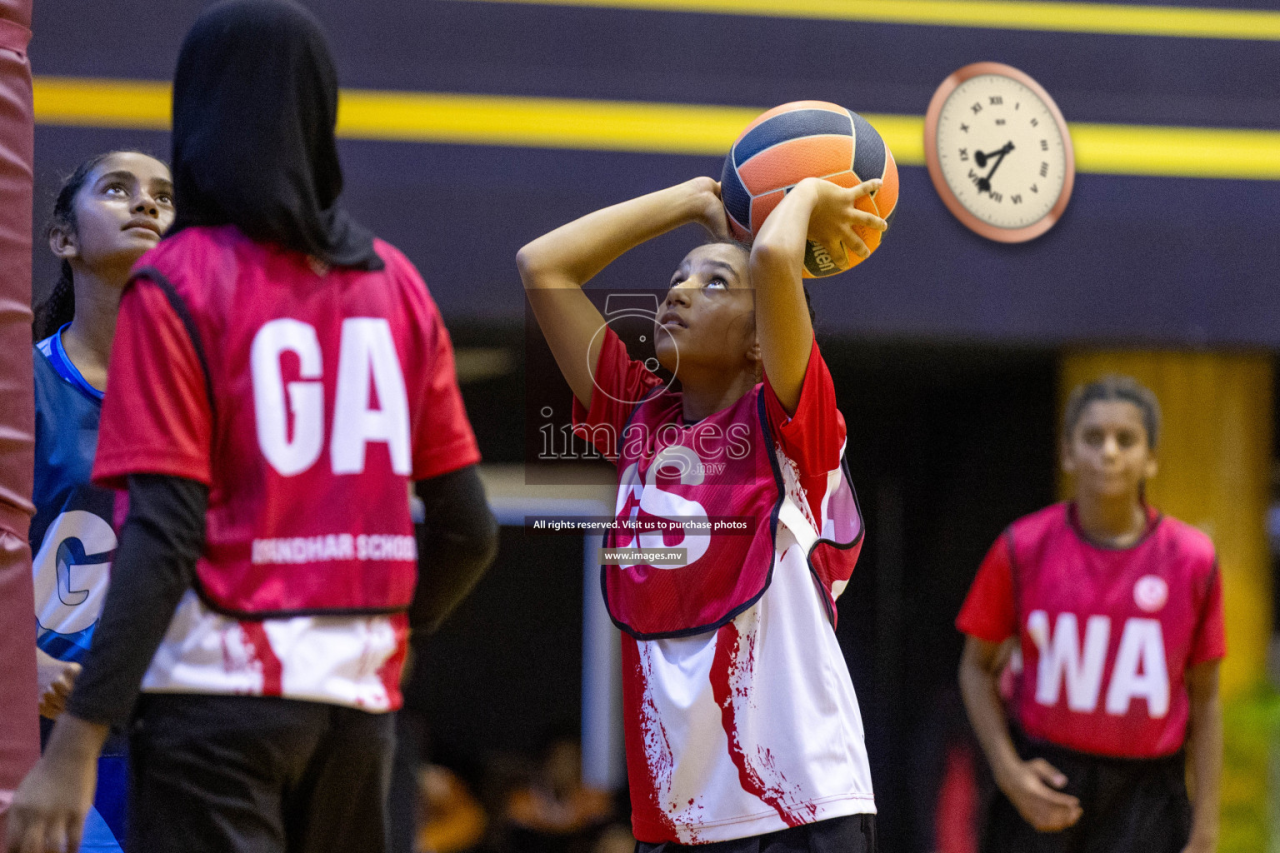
8:38
